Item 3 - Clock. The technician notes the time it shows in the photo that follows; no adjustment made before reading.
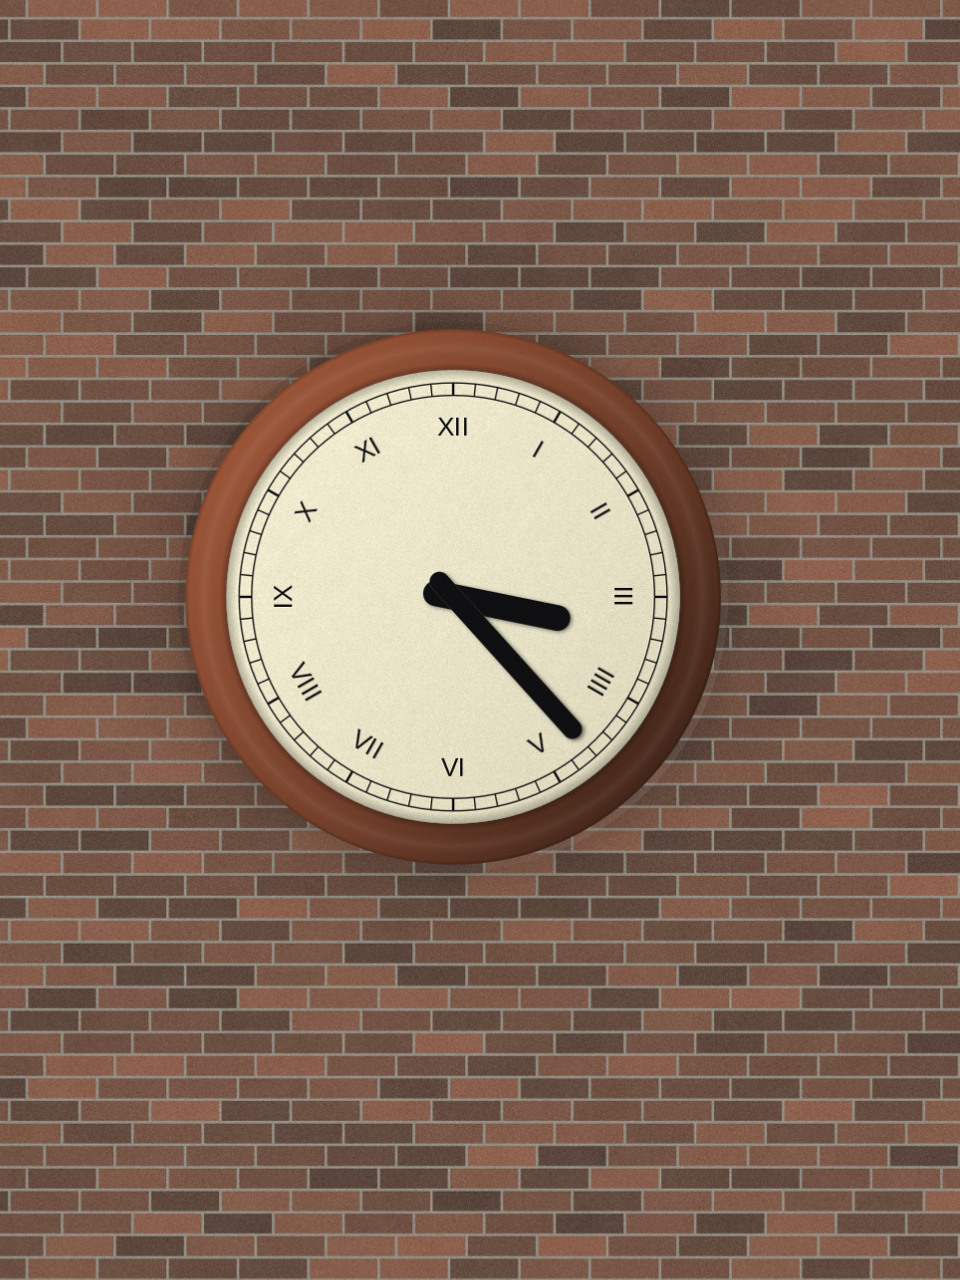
3:23
